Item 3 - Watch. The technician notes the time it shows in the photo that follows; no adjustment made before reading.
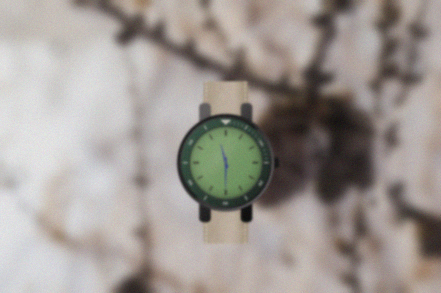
11:30
